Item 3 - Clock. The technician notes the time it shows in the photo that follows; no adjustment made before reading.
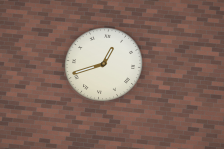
12:41
